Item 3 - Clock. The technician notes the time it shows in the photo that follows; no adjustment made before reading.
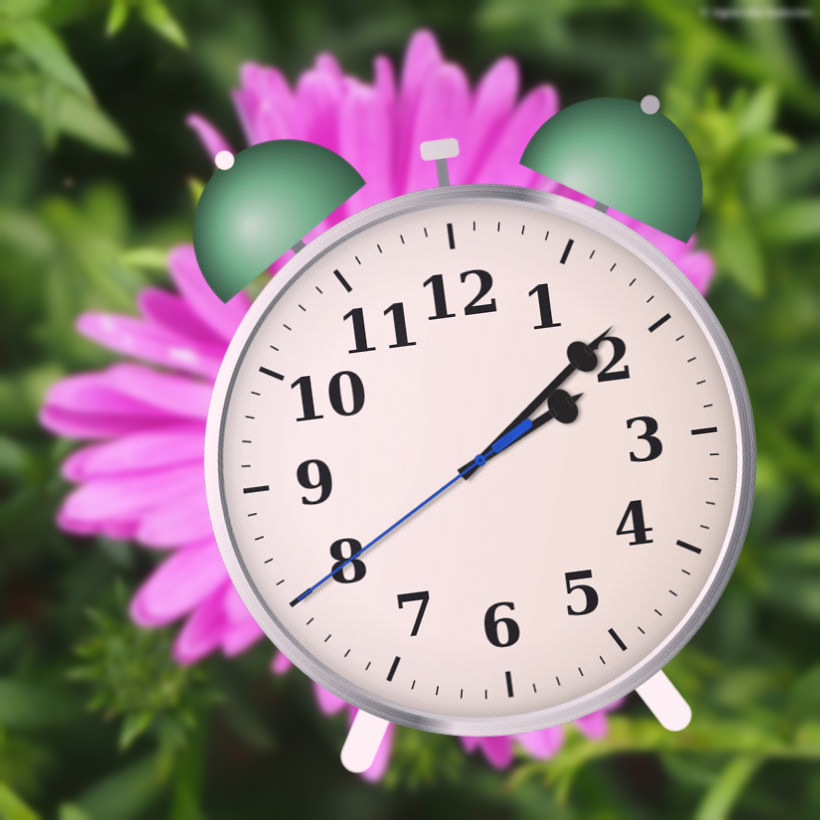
2:08:40
